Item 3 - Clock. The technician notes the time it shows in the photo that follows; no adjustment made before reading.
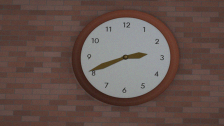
2:41
